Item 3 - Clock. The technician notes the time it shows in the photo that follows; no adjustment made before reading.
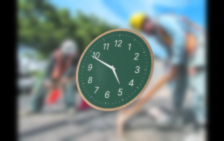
4:49
